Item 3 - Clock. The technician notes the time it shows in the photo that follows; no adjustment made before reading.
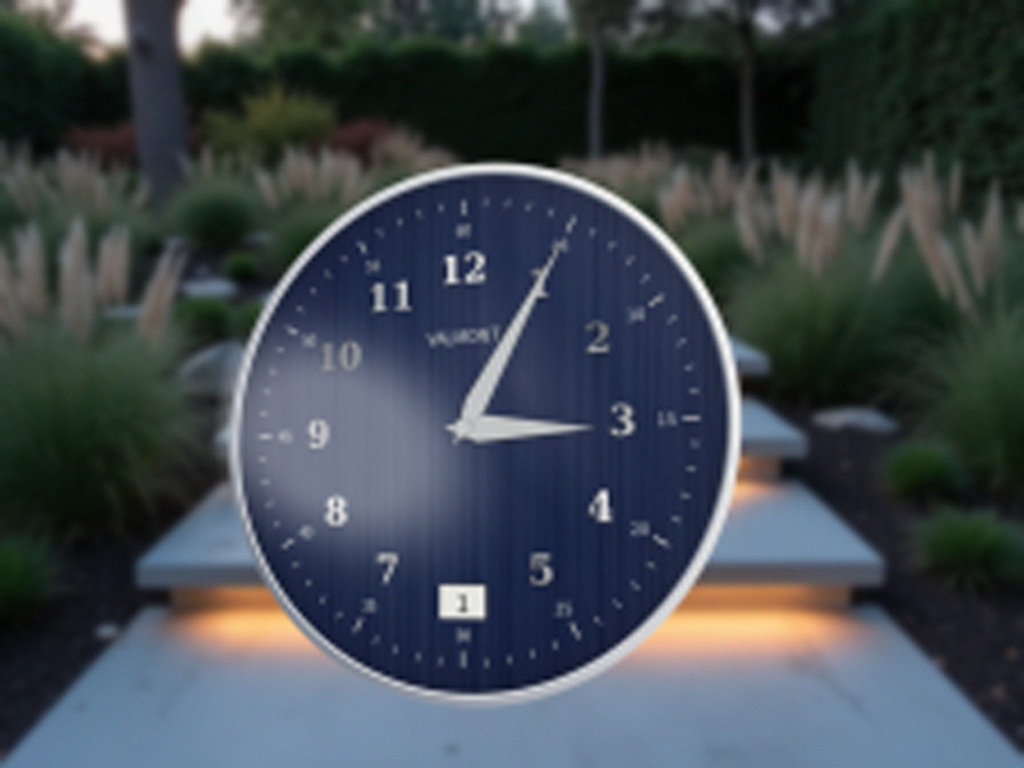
3:05
